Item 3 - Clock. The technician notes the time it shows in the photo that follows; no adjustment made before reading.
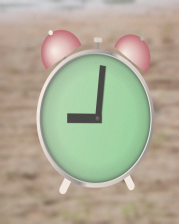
9:01
